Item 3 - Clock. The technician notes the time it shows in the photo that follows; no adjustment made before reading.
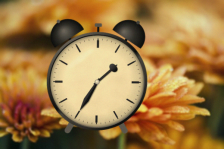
1:35
